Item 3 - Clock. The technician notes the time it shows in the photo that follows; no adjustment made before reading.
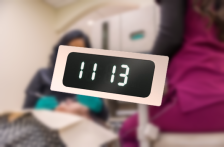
11:13
